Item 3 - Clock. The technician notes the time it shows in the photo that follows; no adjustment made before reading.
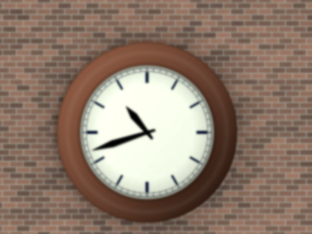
10:42
